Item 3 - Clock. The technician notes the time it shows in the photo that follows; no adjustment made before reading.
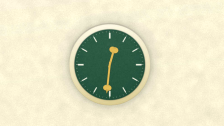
12:31
